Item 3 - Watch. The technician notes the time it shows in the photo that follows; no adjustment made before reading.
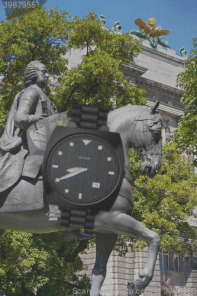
8:40
